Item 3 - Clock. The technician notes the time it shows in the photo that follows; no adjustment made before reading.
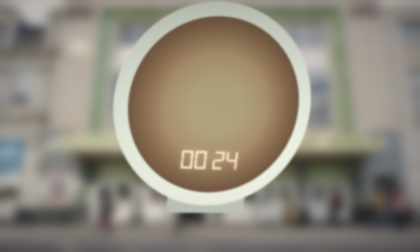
0:24
